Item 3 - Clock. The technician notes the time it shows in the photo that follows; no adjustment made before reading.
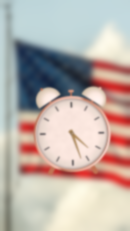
4:27
